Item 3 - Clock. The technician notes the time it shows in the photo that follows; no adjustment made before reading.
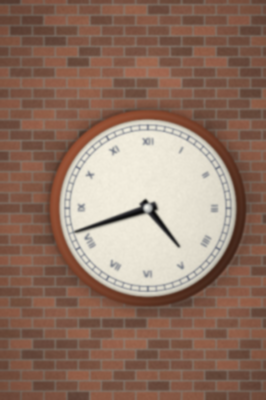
4:42
